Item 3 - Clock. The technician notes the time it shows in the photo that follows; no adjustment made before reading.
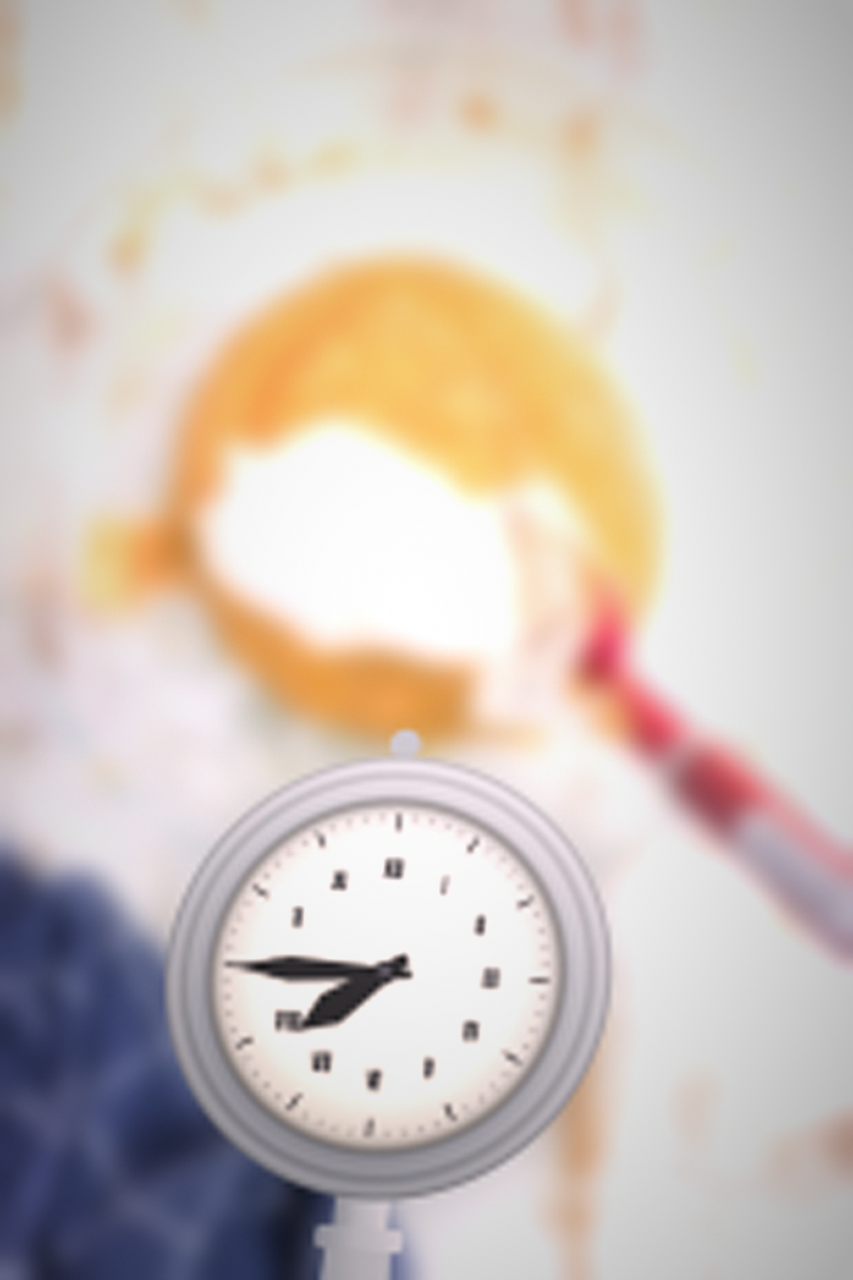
7:45
